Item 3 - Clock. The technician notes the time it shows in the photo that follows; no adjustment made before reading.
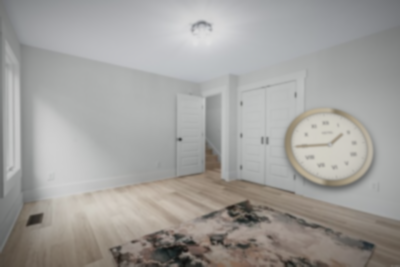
1:45
